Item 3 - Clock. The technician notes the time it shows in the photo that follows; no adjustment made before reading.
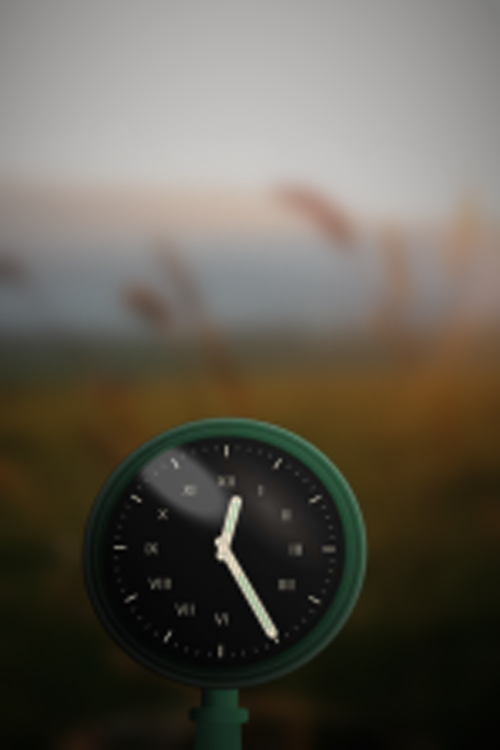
12:25
